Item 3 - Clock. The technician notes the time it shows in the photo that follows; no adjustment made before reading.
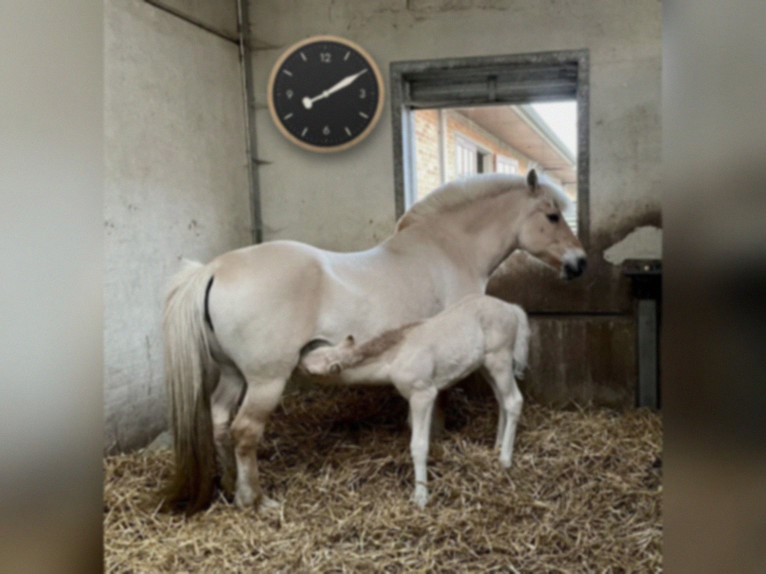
8:10
